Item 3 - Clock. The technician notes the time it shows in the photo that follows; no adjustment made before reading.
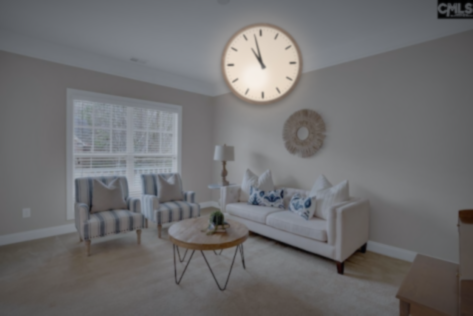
10:58
